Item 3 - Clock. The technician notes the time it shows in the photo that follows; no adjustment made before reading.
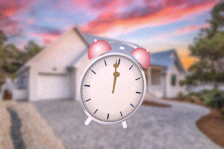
11:59
